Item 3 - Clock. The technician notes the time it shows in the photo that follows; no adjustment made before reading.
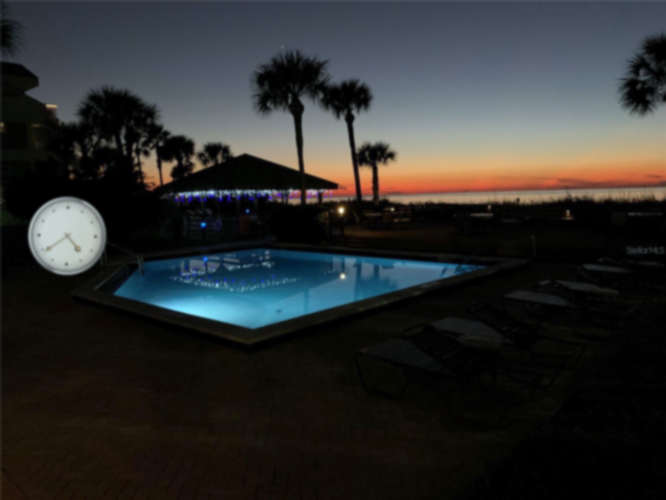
4:39
